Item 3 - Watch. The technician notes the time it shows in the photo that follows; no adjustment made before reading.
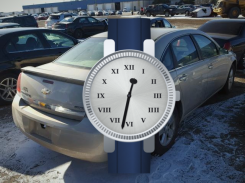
12:32
